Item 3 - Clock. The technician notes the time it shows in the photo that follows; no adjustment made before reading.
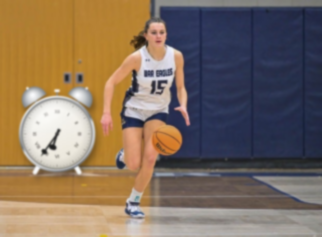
6:36
